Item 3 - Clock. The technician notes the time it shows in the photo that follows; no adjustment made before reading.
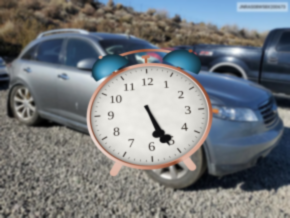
5:26
